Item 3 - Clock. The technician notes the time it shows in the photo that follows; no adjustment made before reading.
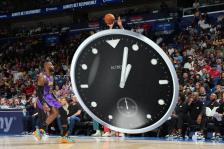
1:03
